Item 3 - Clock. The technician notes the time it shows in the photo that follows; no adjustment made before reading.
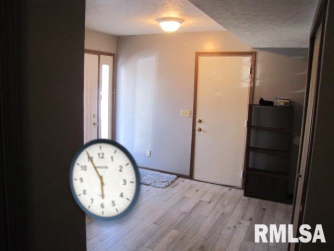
5:55
